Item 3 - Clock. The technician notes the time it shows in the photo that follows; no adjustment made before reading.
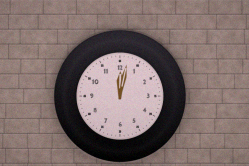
12:02
